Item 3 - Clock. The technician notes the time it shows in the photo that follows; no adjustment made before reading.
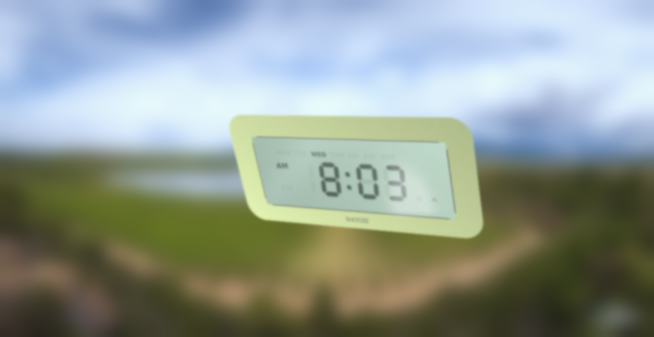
8:03
